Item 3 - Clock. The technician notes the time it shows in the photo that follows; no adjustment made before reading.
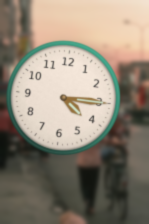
4:15
